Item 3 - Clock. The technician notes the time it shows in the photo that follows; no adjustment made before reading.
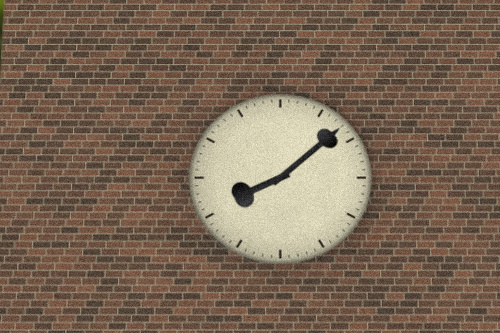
8:08
